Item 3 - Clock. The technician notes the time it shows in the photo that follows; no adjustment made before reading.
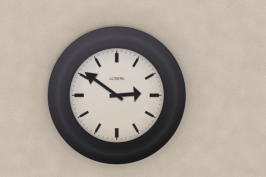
2:51
